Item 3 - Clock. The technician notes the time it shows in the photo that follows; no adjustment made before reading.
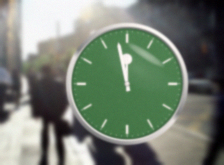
11:58
